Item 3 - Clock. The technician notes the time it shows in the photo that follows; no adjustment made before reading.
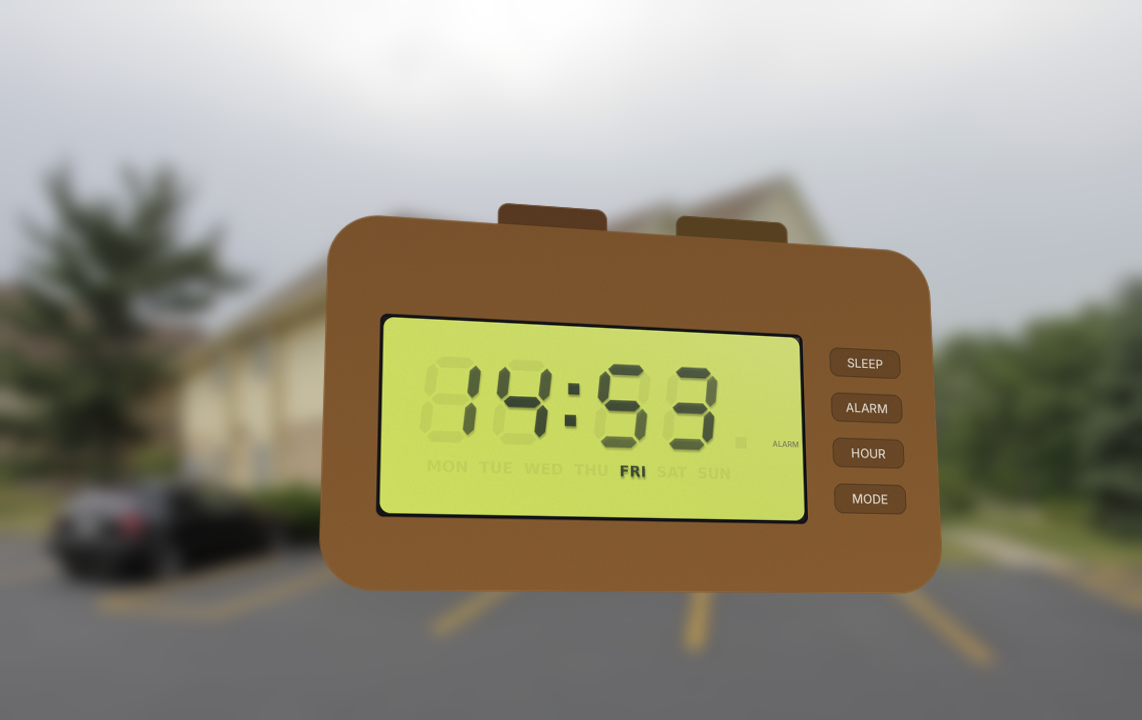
14:53
